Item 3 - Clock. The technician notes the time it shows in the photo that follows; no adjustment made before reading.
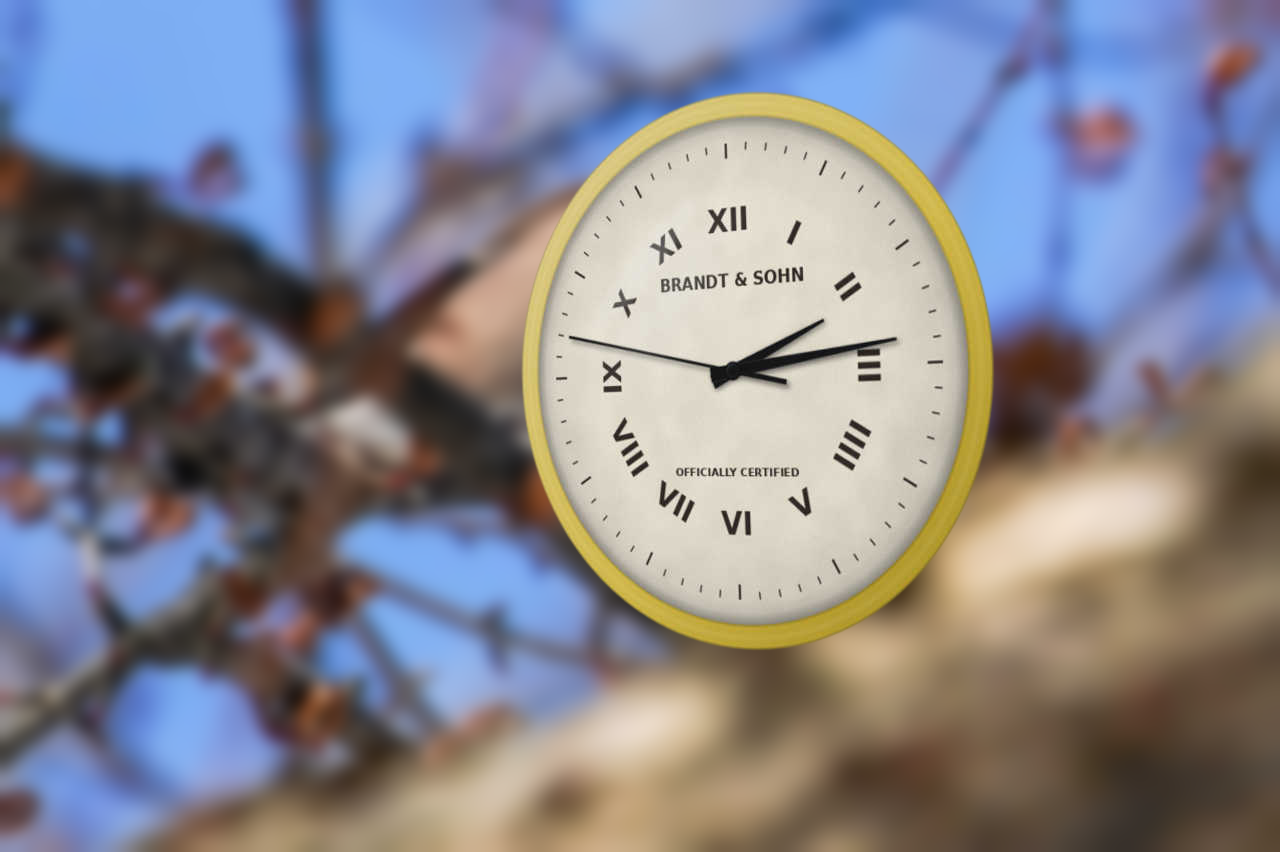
2:13:47
